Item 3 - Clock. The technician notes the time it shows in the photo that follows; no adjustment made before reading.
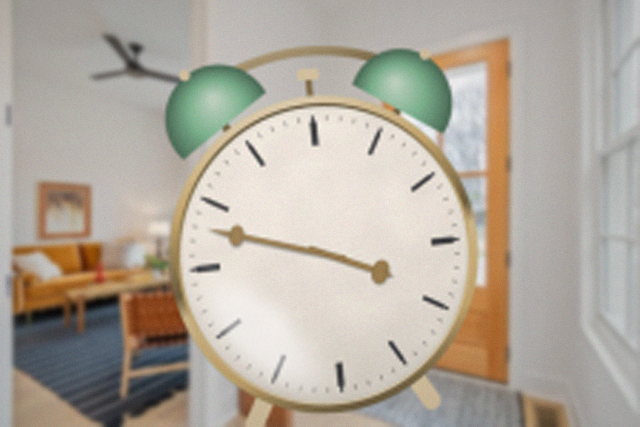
3:48
